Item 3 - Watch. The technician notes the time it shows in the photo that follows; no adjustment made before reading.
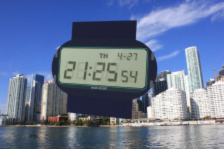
21:25:54
